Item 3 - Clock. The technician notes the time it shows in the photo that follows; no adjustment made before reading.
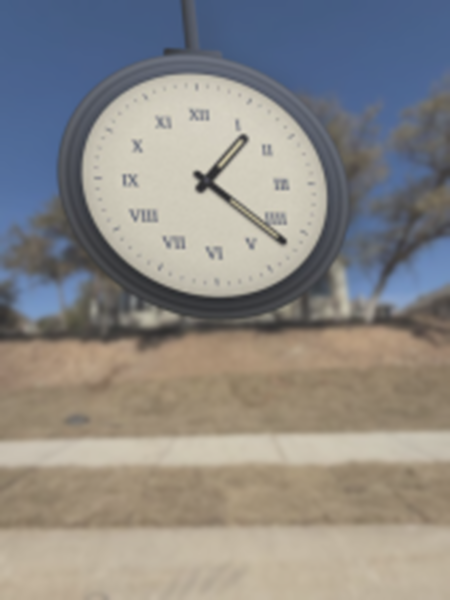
1:22
